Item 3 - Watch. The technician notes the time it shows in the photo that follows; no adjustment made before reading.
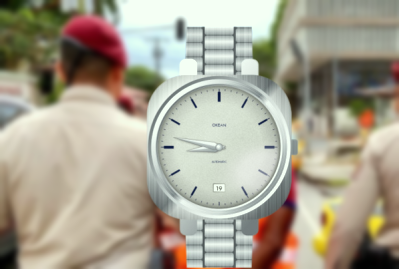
8:47
